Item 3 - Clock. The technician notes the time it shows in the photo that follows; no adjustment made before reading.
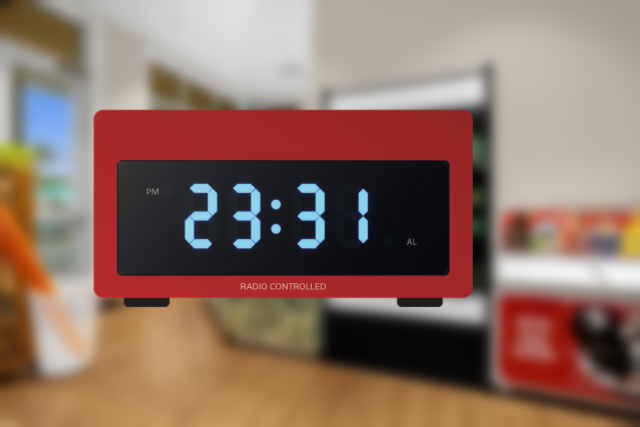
23:31
